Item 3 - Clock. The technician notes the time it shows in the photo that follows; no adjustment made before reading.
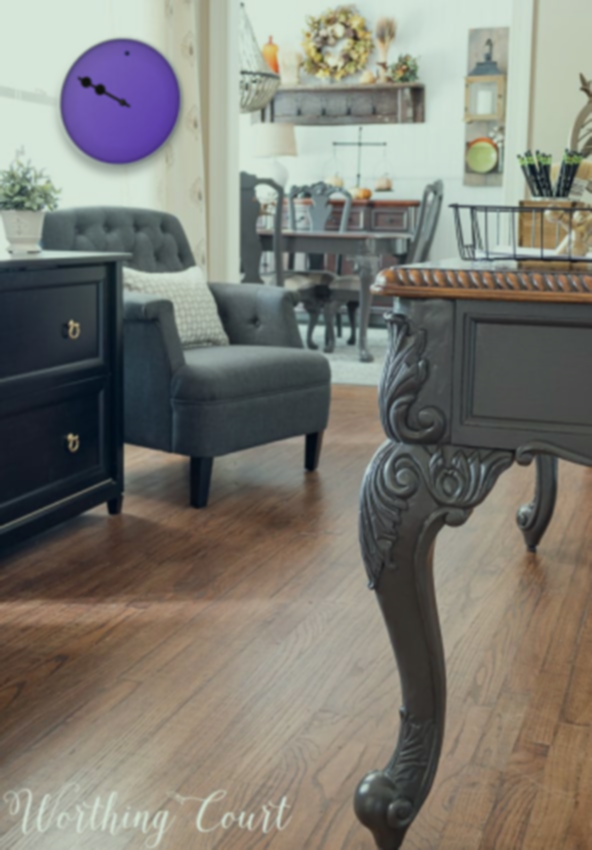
9:49
